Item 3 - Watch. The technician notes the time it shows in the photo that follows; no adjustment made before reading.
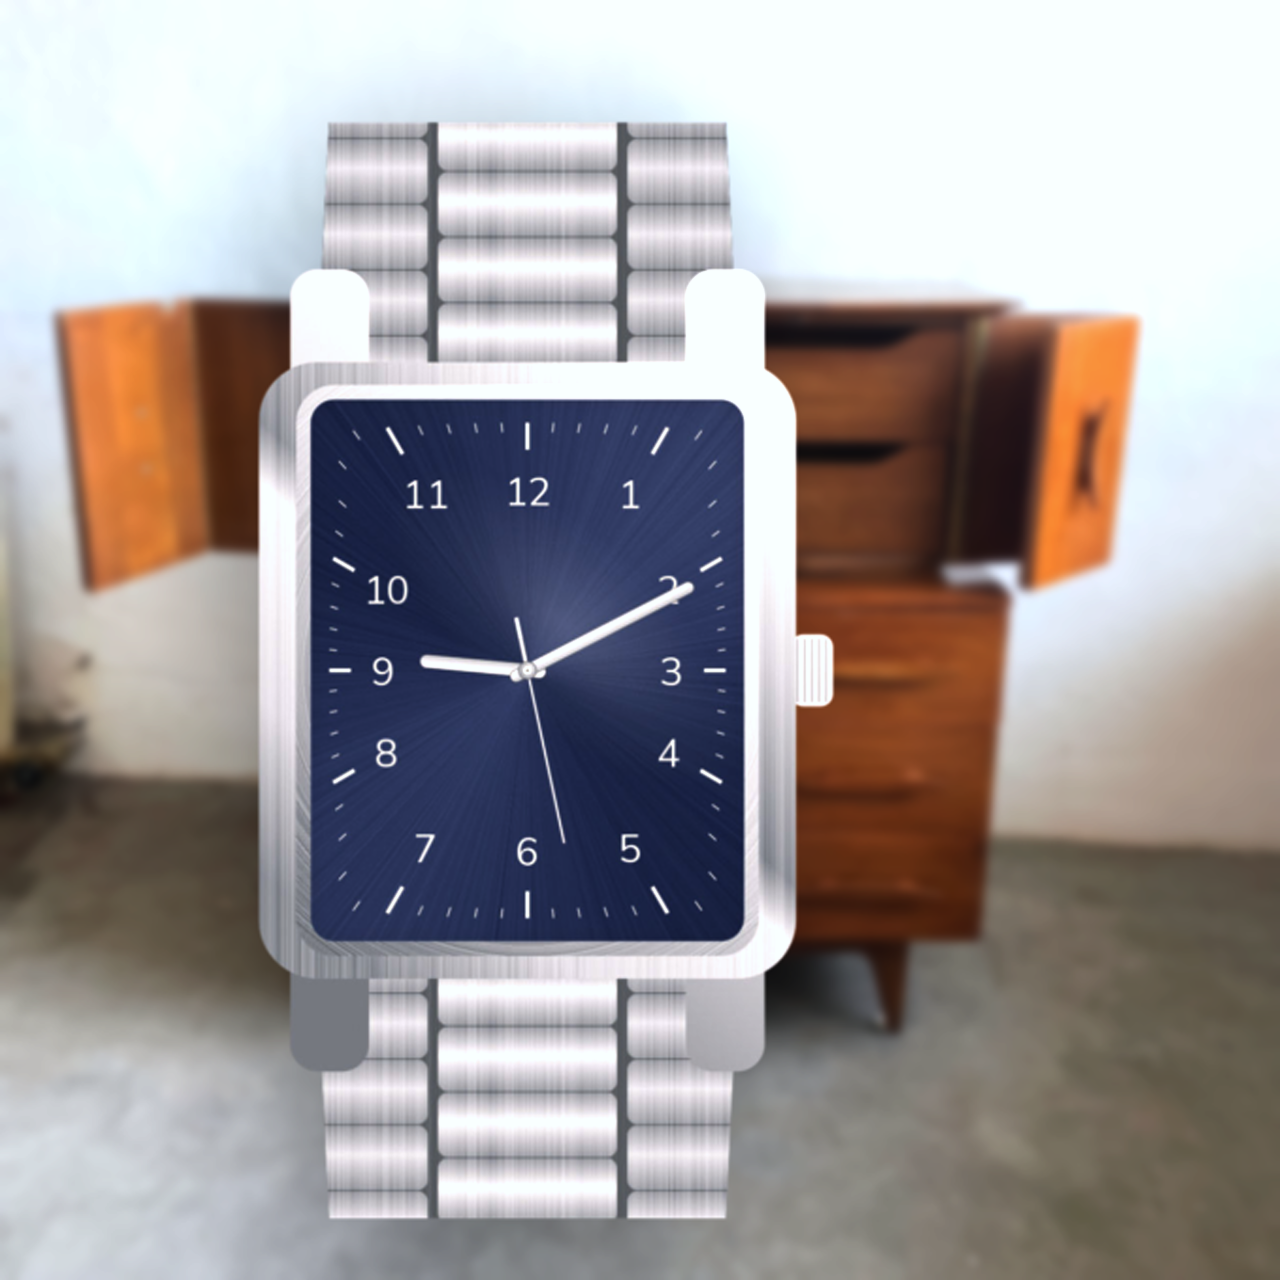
9:10:28
